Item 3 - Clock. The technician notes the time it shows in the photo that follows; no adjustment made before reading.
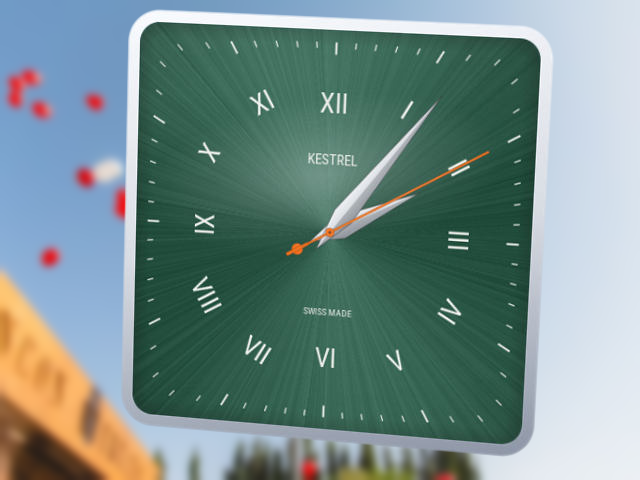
2:06:10
